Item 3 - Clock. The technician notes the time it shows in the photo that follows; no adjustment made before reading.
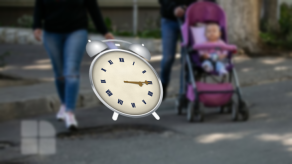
3:15
